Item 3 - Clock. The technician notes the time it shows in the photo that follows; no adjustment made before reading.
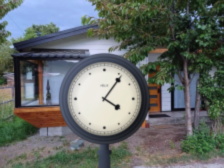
4:06
